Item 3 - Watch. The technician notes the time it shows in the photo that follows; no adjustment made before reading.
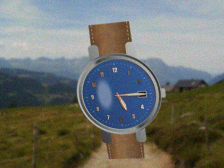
5:15
